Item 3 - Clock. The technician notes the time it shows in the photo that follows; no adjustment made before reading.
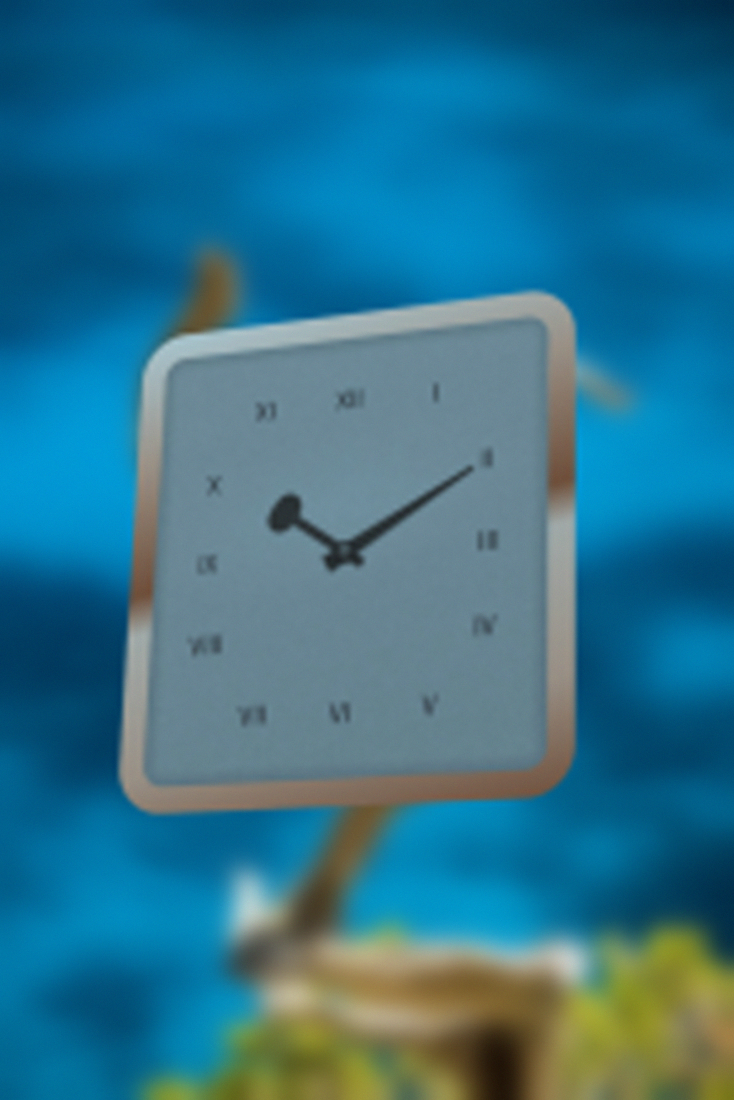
10:10
